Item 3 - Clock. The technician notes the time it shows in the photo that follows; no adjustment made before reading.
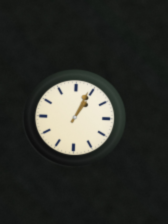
1:04
